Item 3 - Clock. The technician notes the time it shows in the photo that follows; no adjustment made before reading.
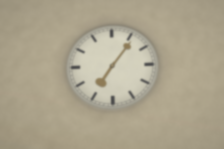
7:06
